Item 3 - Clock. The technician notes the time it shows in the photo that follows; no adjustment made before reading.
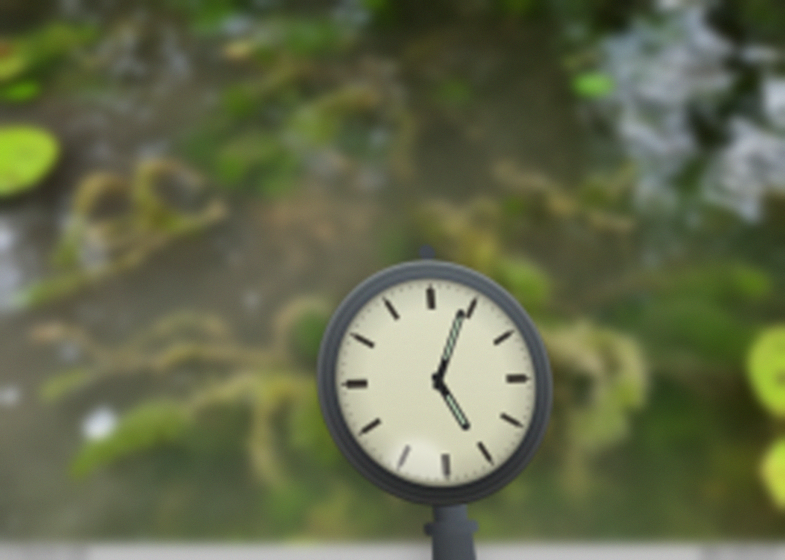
5:04
